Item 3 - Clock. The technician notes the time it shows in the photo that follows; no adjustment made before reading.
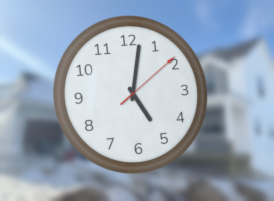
5:02:09
